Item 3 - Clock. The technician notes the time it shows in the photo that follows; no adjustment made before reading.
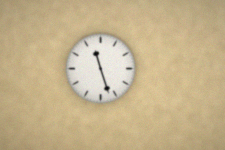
11:27
